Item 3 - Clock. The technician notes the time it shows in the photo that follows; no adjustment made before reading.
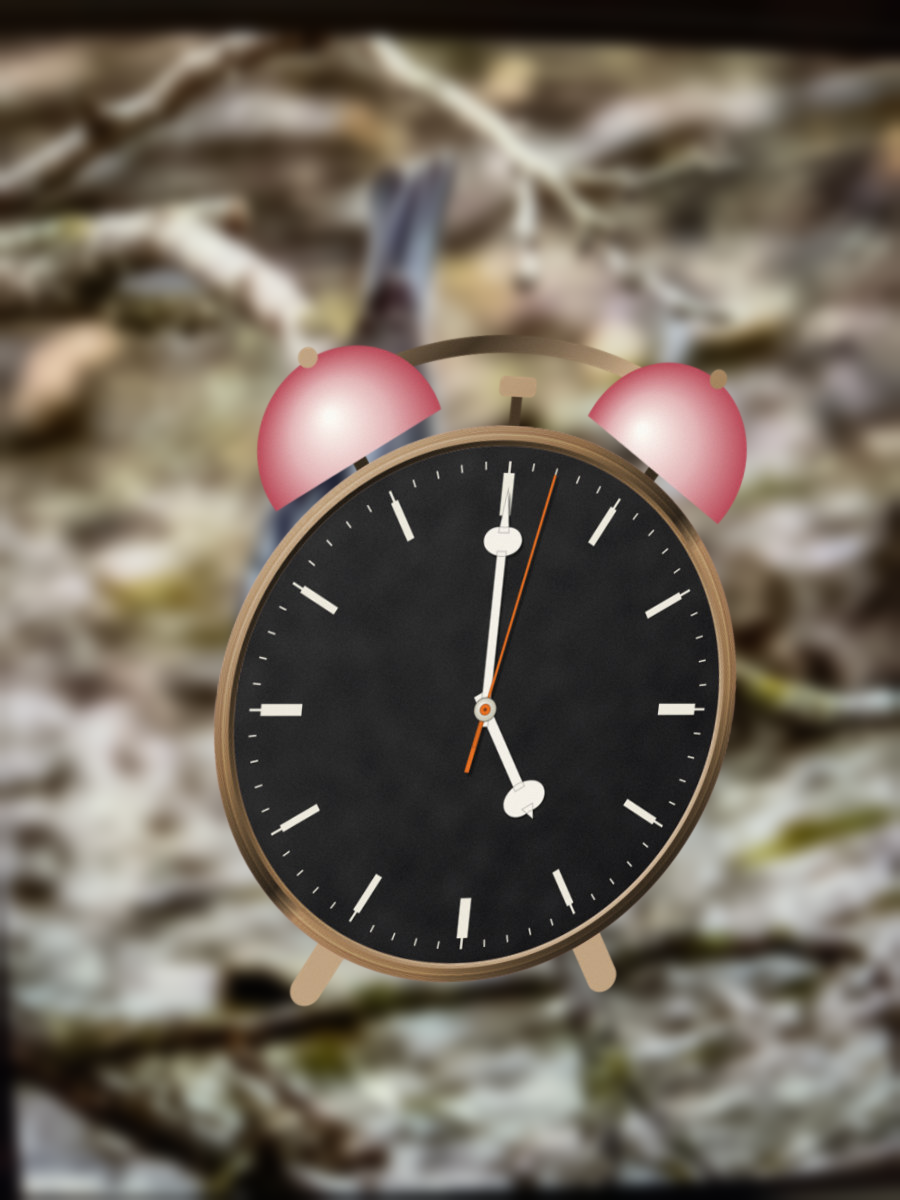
5:00:02
